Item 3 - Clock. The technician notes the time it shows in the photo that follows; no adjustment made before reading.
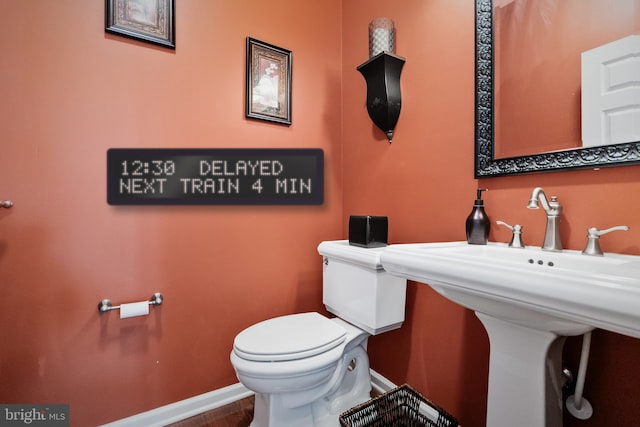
12:30
